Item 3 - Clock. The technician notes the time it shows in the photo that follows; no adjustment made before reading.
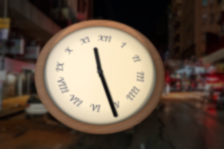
11:26
